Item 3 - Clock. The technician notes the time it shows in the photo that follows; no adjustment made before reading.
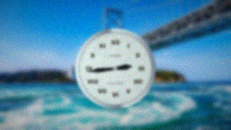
2:44
